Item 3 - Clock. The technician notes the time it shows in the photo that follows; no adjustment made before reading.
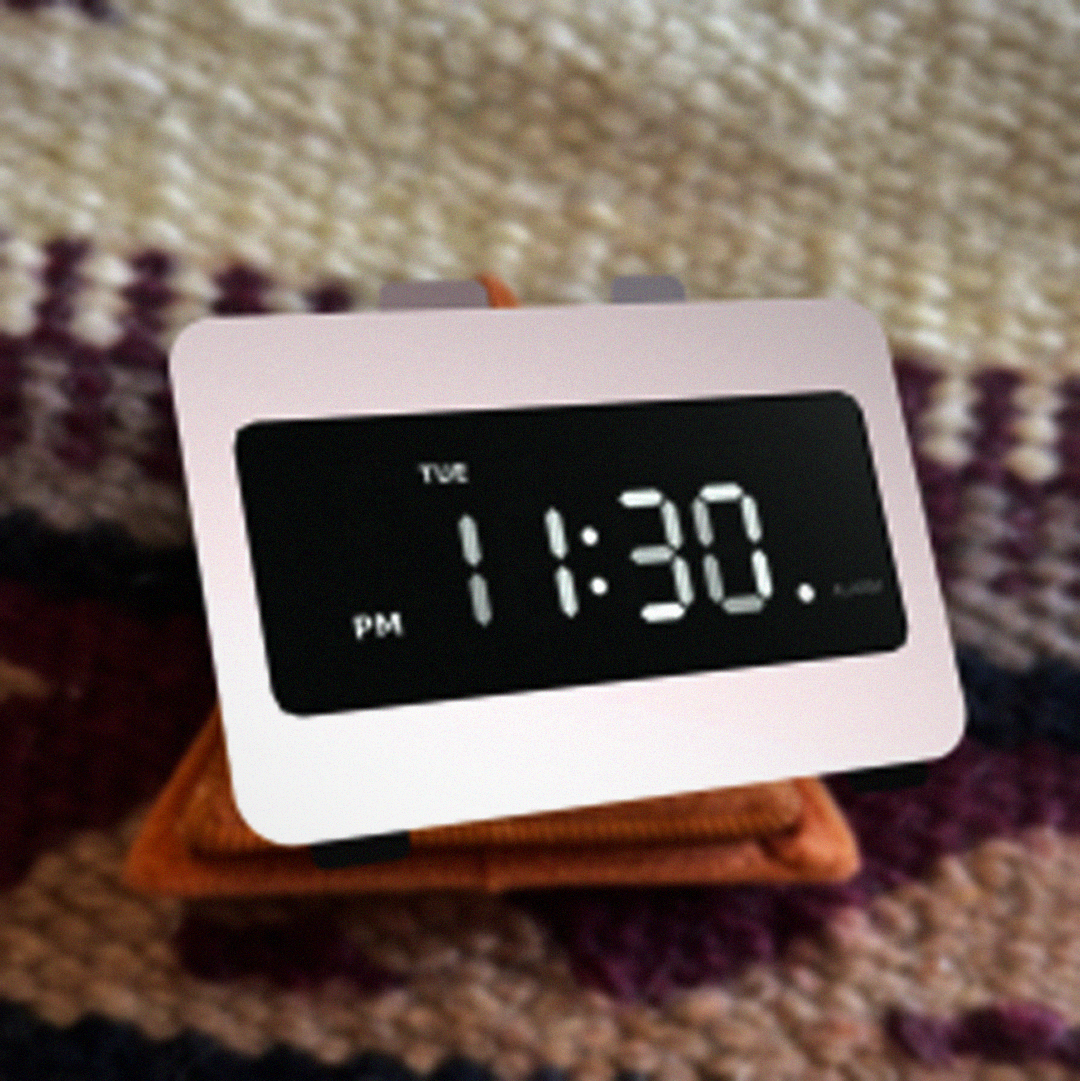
11:30
